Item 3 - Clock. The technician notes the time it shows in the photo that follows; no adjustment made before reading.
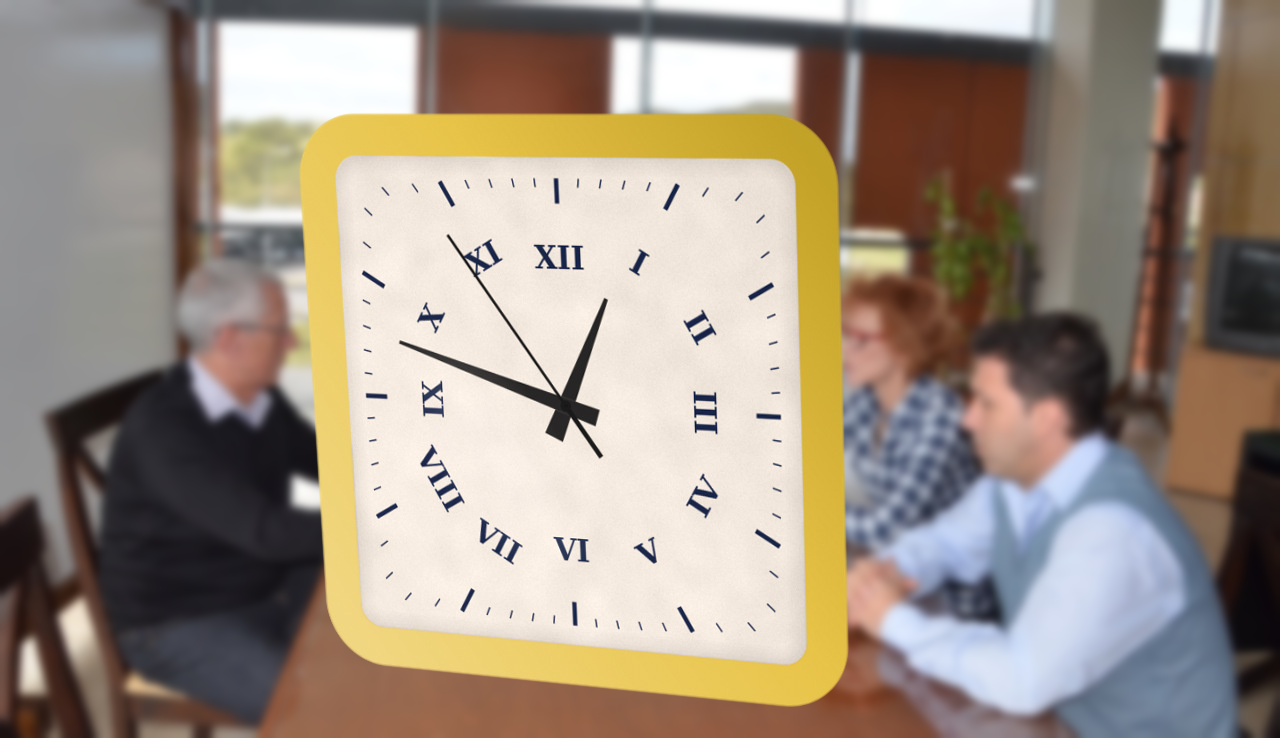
12:47:54
